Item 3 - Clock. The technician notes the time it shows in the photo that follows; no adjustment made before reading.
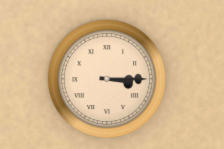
3:15
